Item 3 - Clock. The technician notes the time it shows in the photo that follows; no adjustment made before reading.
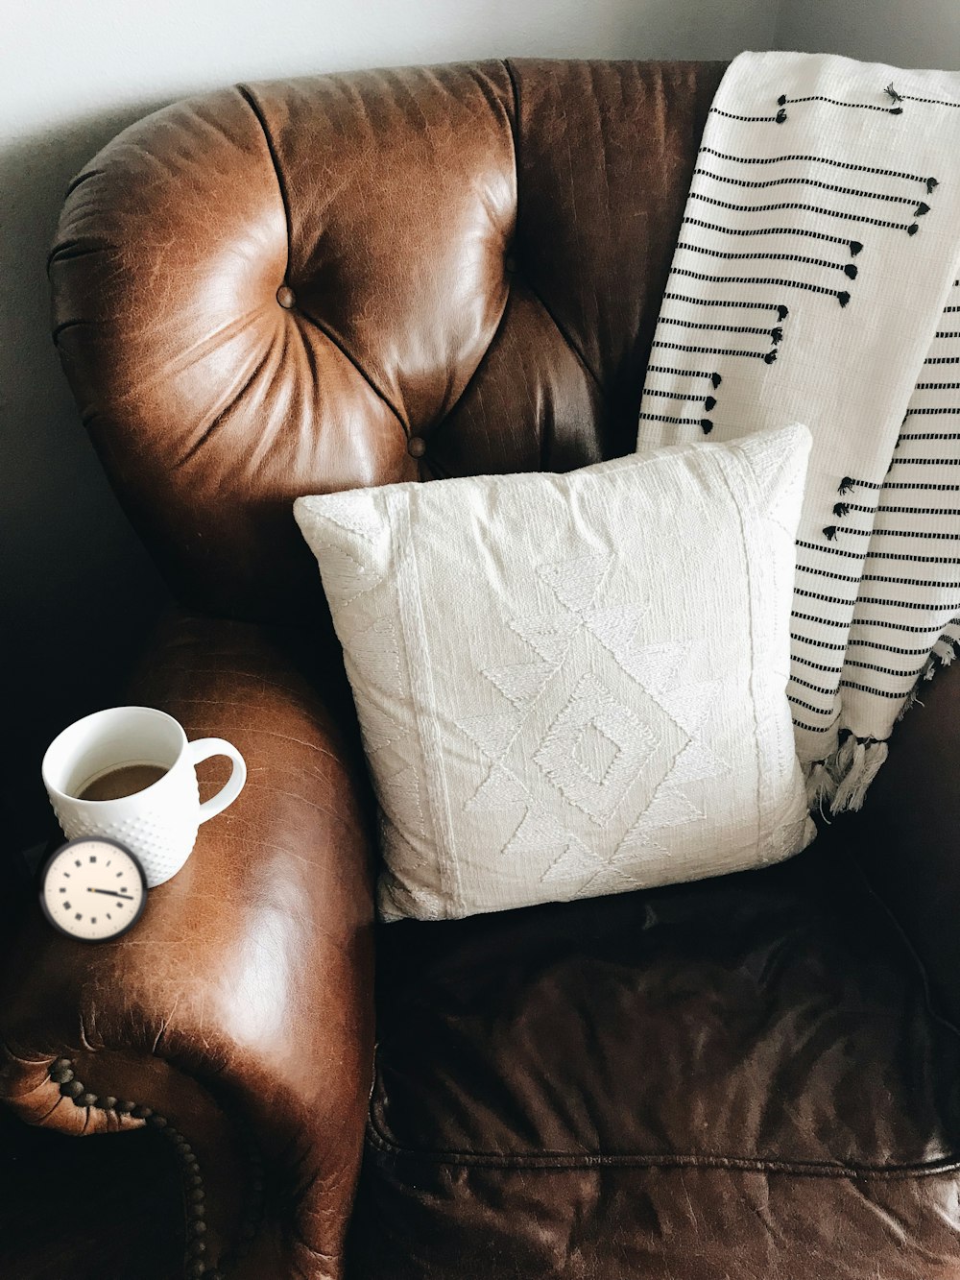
3:17
